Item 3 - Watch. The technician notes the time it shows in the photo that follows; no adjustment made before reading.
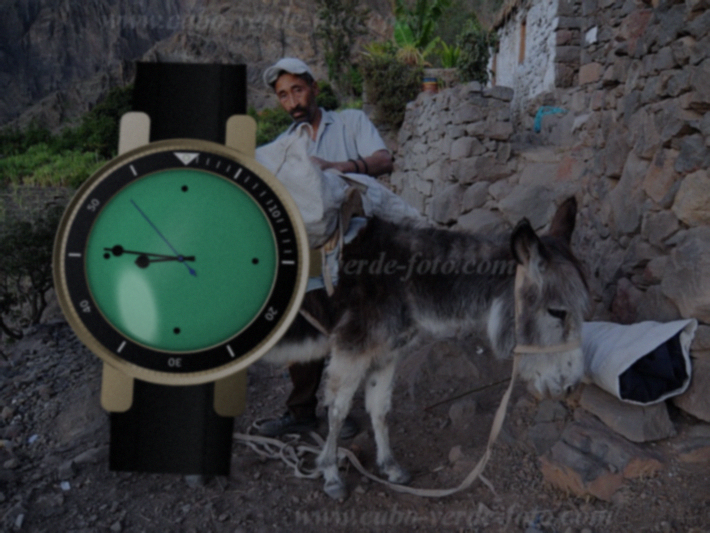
8:45:53
